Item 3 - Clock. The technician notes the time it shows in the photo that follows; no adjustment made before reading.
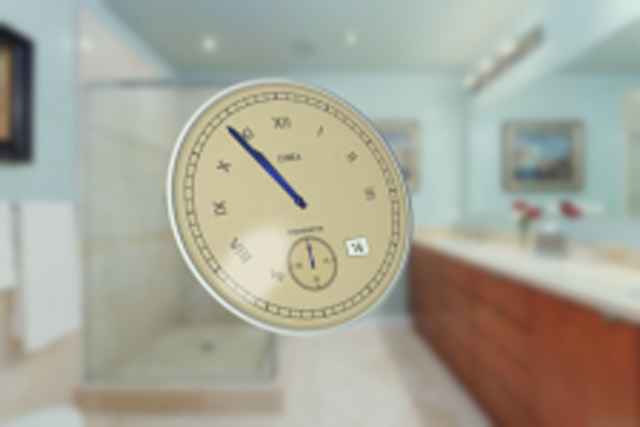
10:54
